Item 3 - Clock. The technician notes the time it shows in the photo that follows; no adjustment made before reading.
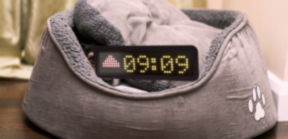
9:09
